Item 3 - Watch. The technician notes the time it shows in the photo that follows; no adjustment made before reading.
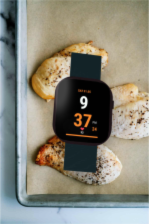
9:37
